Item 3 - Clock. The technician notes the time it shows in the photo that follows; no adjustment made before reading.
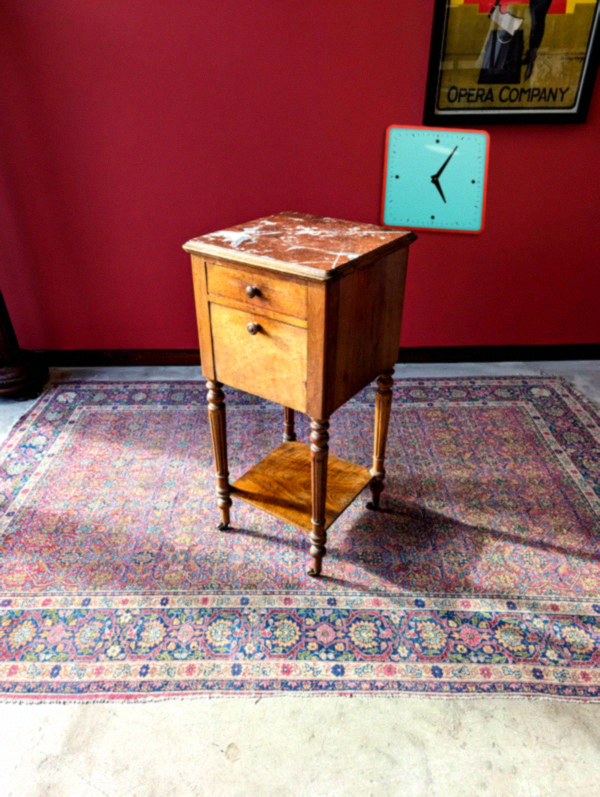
5:05
